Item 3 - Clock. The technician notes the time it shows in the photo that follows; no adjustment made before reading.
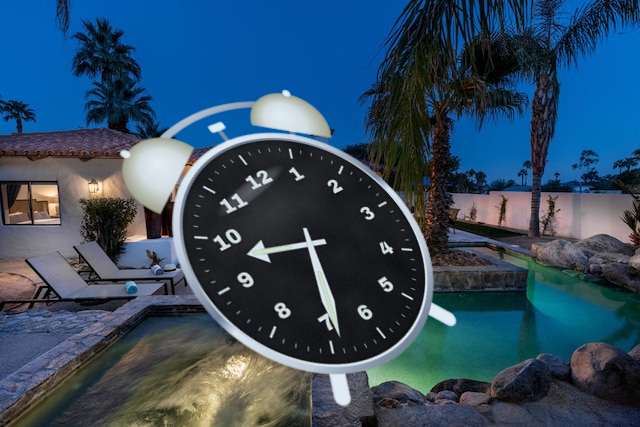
9:34
